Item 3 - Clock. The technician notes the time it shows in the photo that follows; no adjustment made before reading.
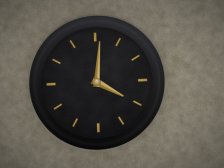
4:01
